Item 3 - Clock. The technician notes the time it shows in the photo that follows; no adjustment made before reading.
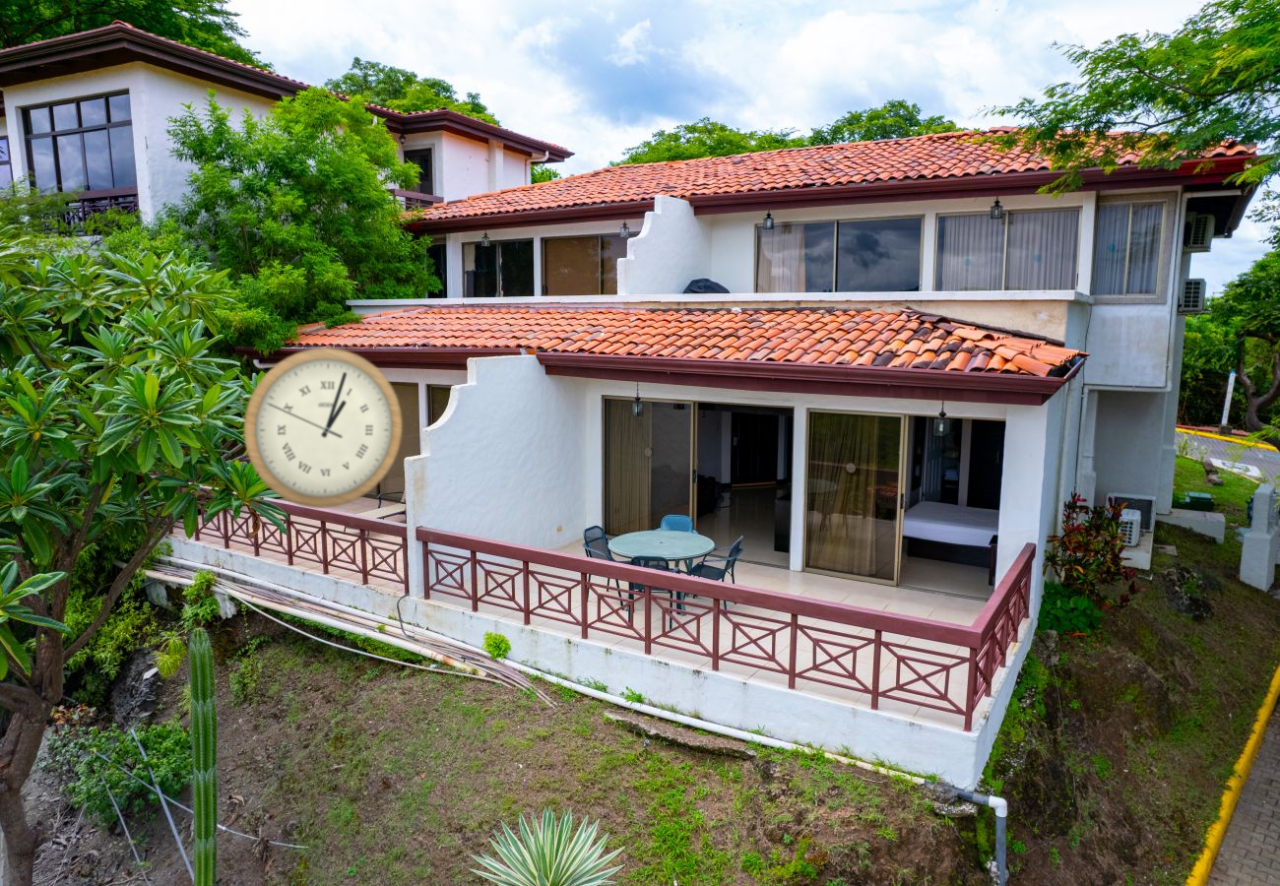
1:02:49
